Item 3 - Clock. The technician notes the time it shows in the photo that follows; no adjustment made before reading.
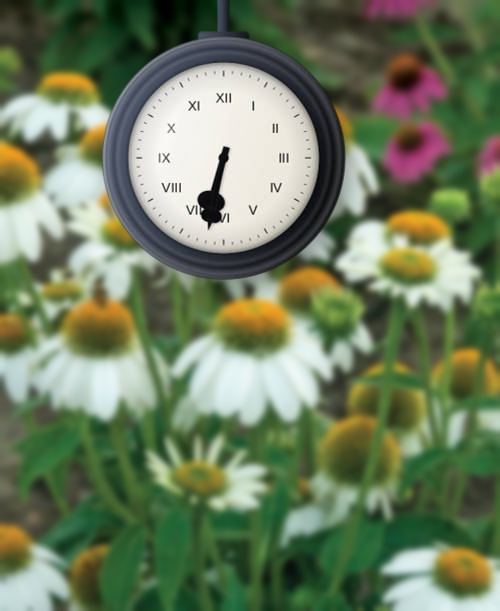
6:32
